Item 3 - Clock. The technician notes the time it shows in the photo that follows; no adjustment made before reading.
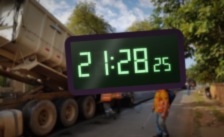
21:28:25
